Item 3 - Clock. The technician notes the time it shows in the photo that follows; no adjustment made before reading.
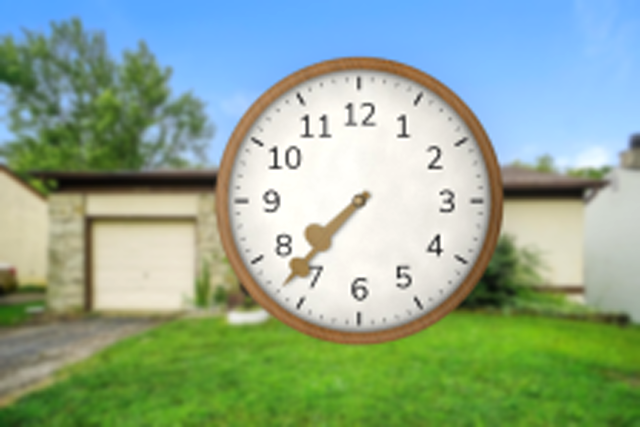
7:37
